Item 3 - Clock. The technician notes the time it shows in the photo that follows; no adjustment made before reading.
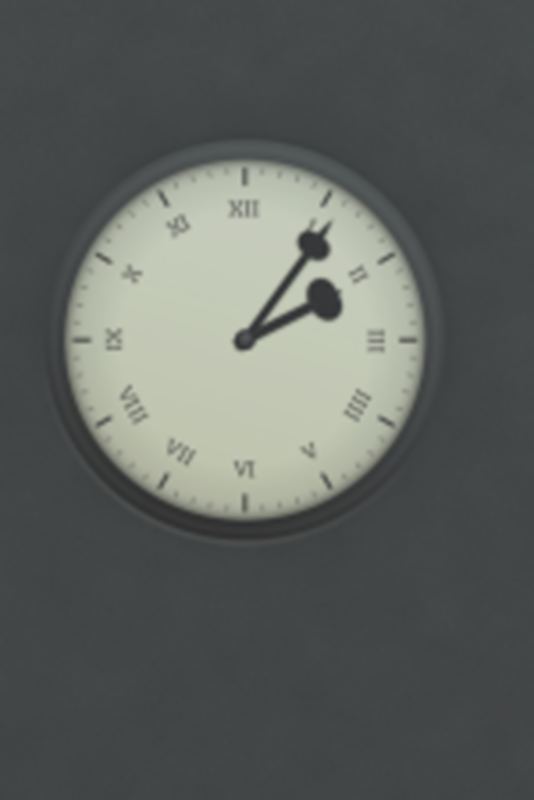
2:06
